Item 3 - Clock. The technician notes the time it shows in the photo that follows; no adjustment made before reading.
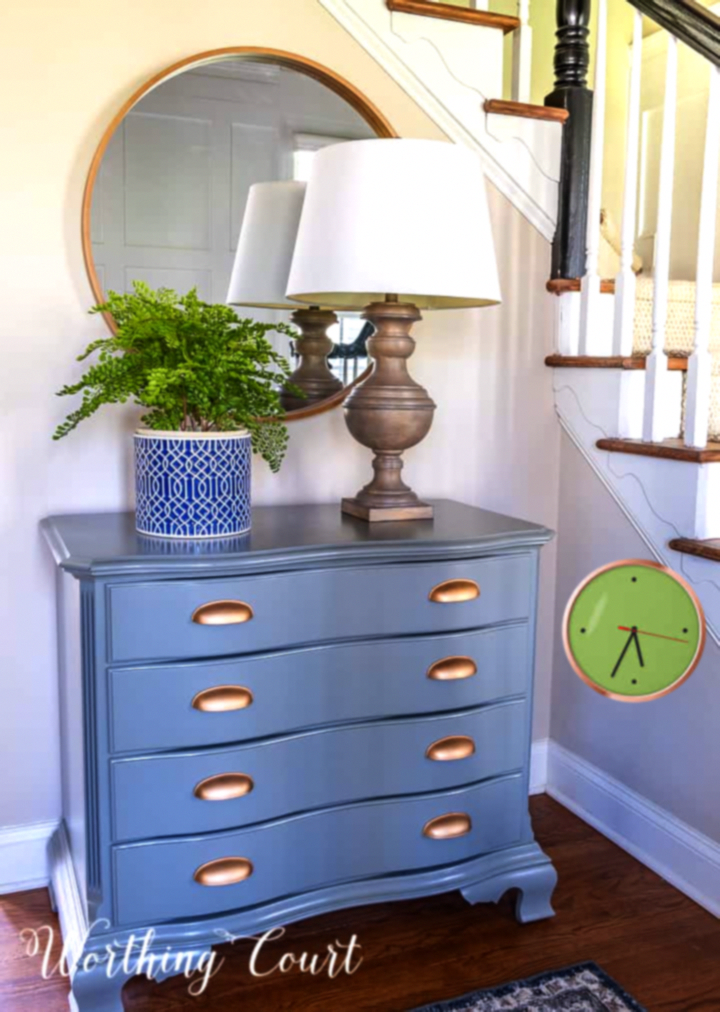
5:34:17
